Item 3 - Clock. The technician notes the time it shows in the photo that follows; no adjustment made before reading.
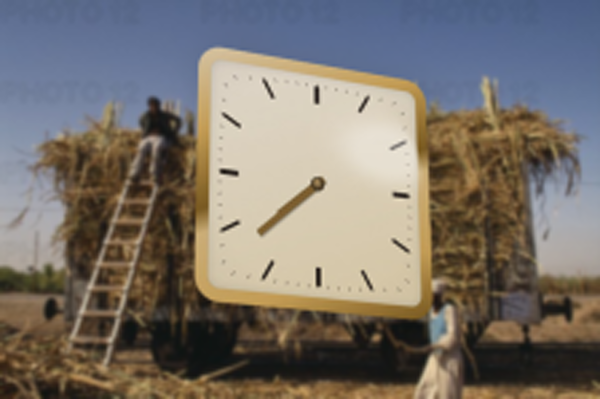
7:38
